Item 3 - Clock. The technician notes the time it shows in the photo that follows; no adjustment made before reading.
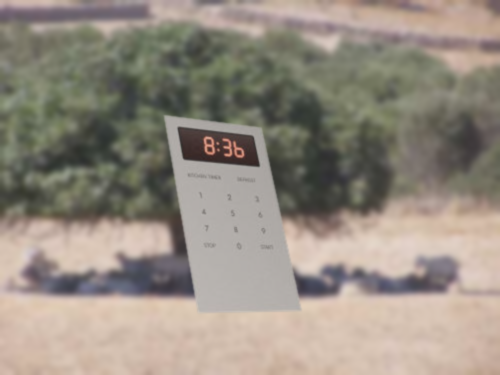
8:36
